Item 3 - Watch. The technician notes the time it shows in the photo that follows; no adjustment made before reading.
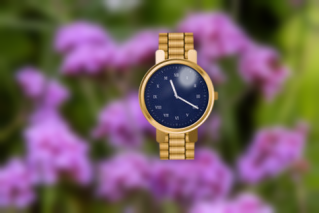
11:20
